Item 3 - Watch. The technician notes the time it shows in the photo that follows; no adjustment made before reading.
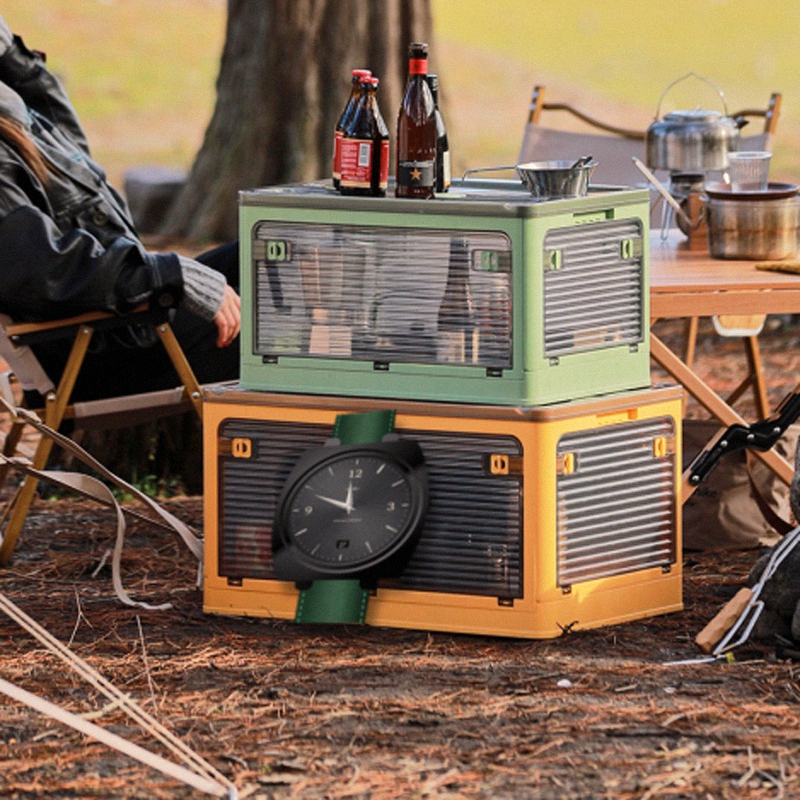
11:49
